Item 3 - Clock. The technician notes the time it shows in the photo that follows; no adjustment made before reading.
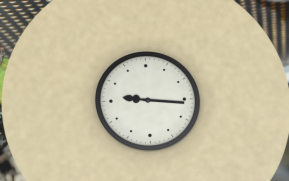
9:16
